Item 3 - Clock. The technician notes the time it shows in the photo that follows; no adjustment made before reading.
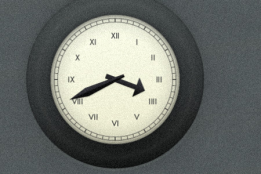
3:41
